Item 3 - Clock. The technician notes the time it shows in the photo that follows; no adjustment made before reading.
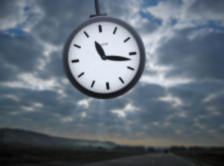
11:17
